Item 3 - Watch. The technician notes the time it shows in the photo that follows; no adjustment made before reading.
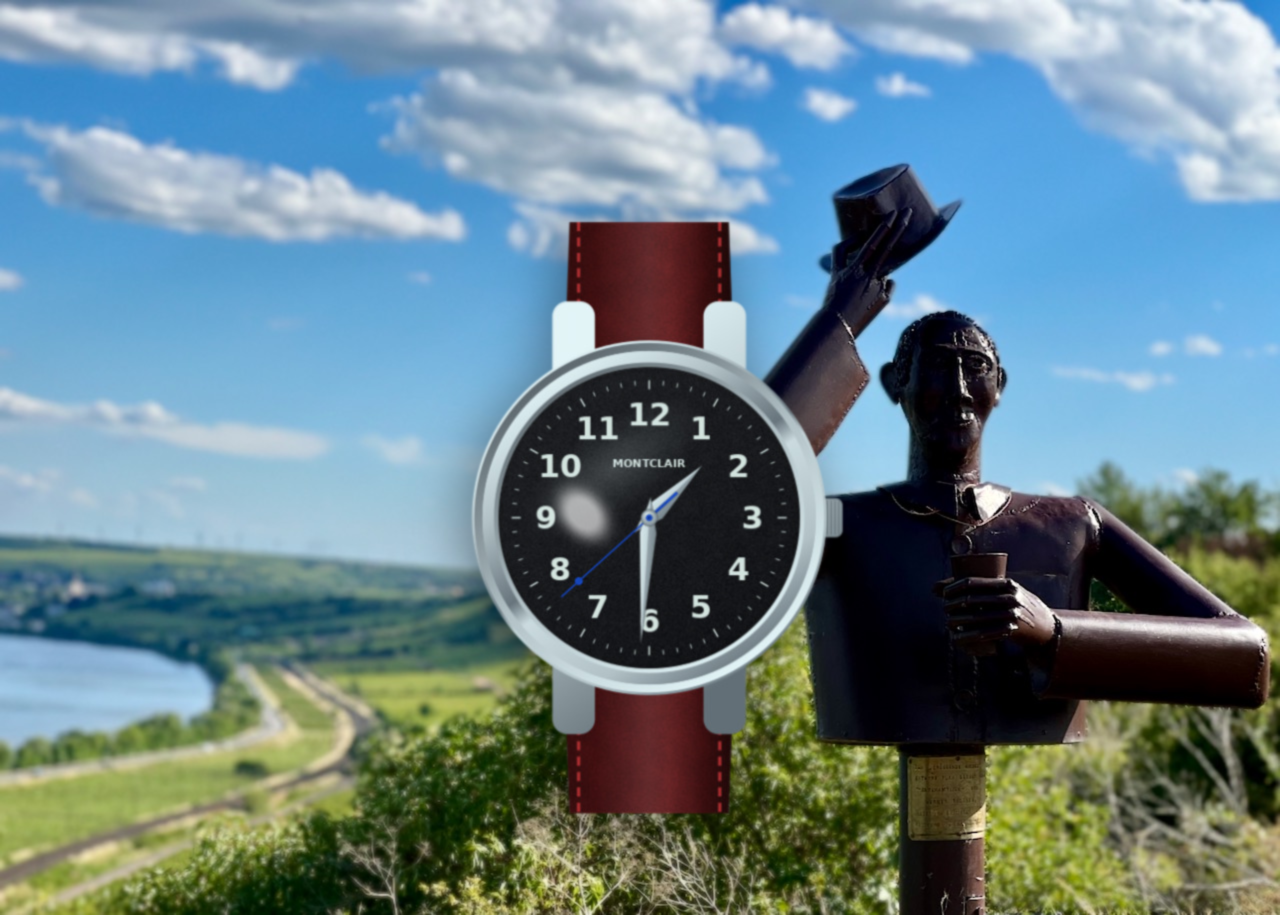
1:30:38
